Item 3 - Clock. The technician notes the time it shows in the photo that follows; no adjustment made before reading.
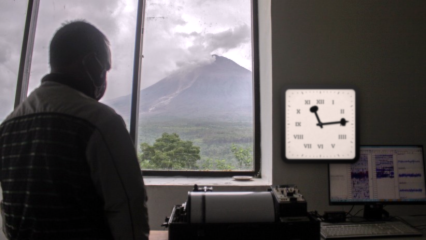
11:14
